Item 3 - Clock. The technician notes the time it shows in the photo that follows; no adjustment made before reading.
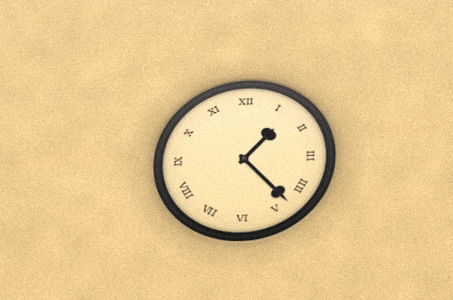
1:23
